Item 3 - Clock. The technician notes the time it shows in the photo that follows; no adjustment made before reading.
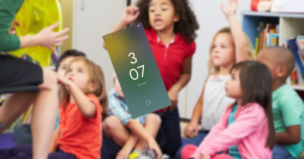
3:07
